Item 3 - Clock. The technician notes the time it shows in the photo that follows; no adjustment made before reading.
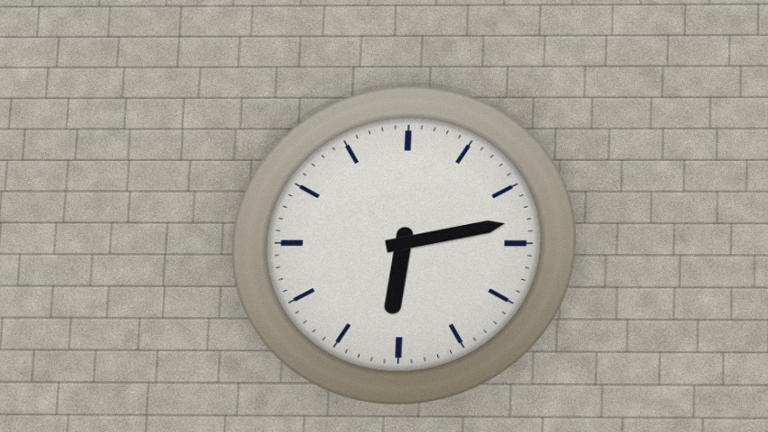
6:13
